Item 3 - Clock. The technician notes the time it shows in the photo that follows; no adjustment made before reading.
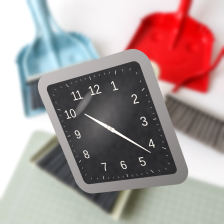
10:22
